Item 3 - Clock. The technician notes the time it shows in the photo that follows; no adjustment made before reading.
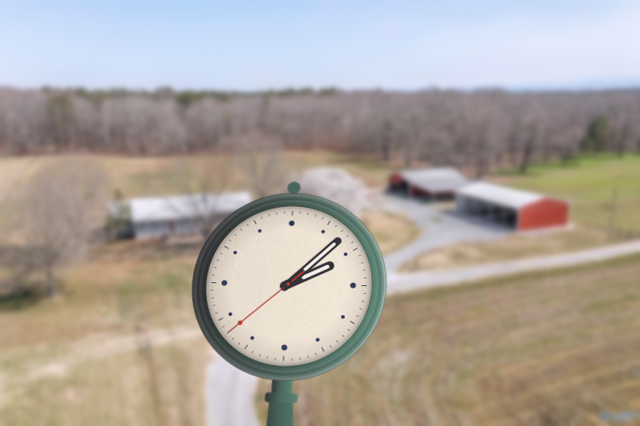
2:07:38
